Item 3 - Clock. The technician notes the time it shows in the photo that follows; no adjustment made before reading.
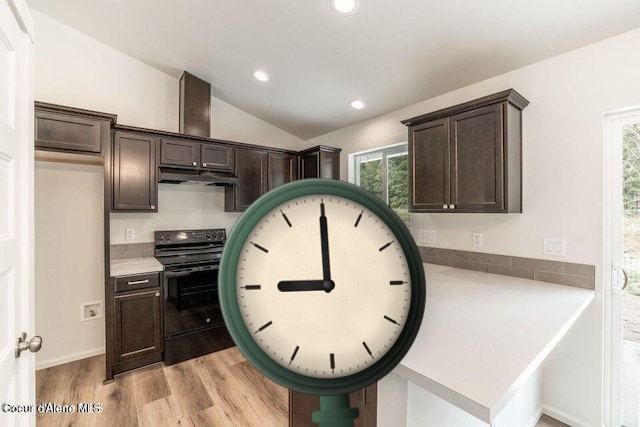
9:00
